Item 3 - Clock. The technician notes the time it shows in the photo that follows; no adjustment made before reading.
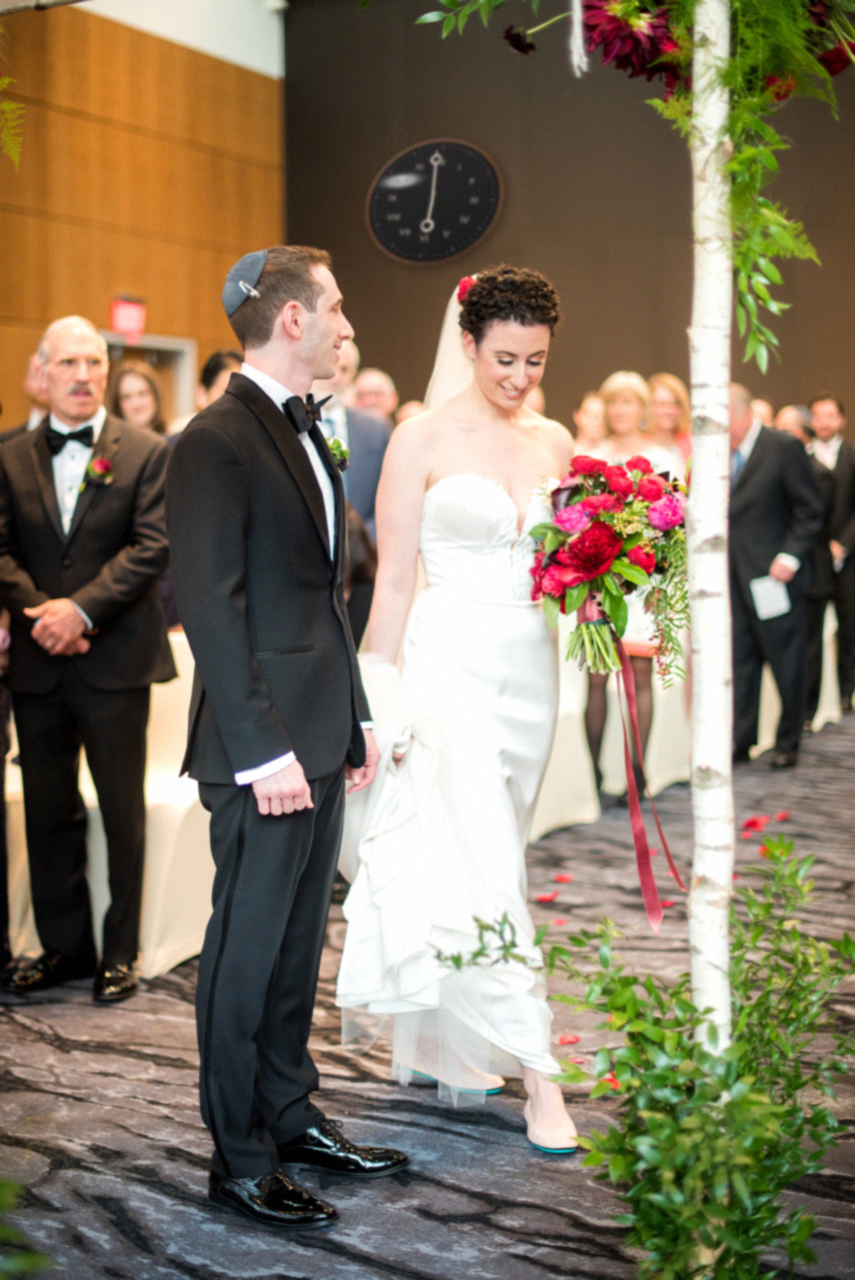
5:59
